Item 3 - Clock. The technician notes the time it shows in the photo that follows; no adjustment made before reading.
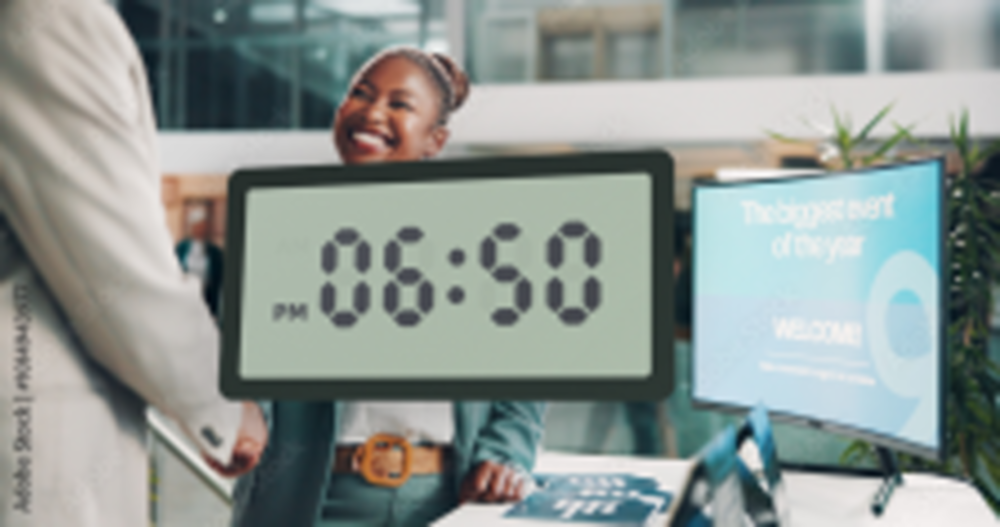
6:50
